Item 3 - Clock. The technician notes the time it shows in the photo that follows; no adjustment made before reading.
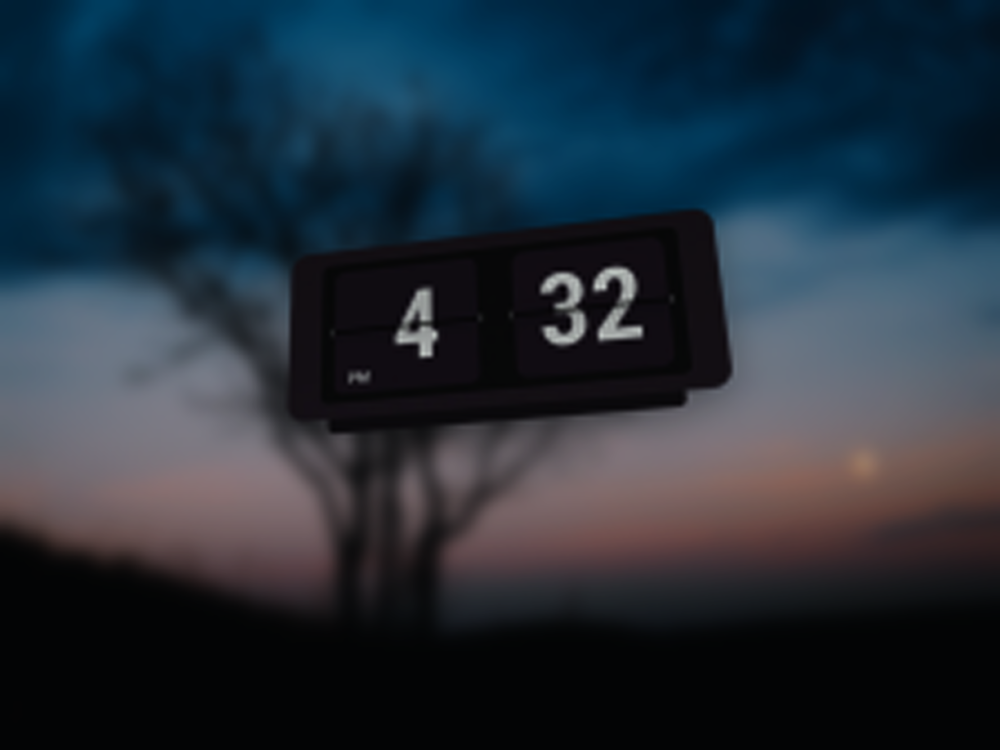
4:32
